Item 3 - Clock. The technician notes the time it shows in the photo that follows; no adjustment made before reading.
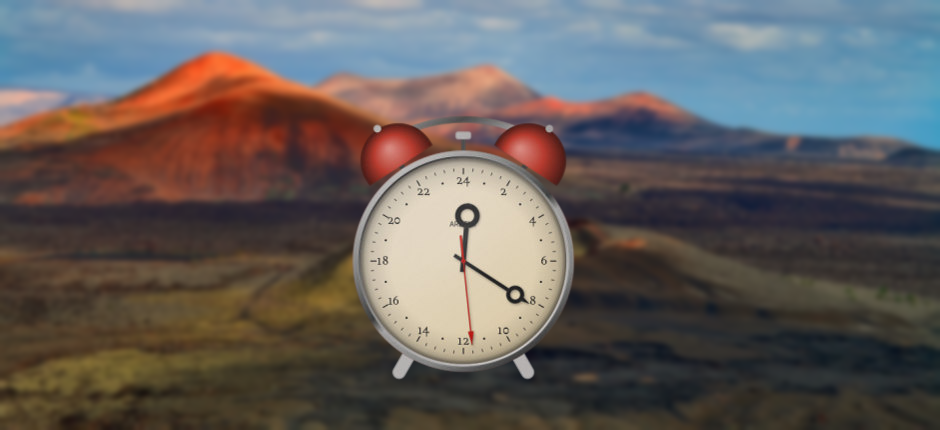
0:20:29
